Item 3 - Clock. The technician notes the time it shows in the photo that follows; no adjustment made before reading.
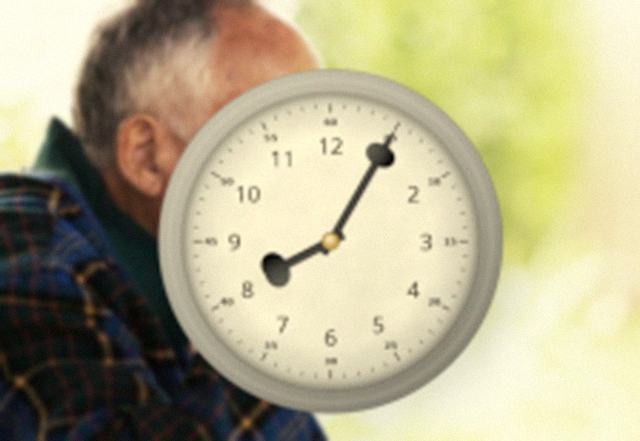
8:05
